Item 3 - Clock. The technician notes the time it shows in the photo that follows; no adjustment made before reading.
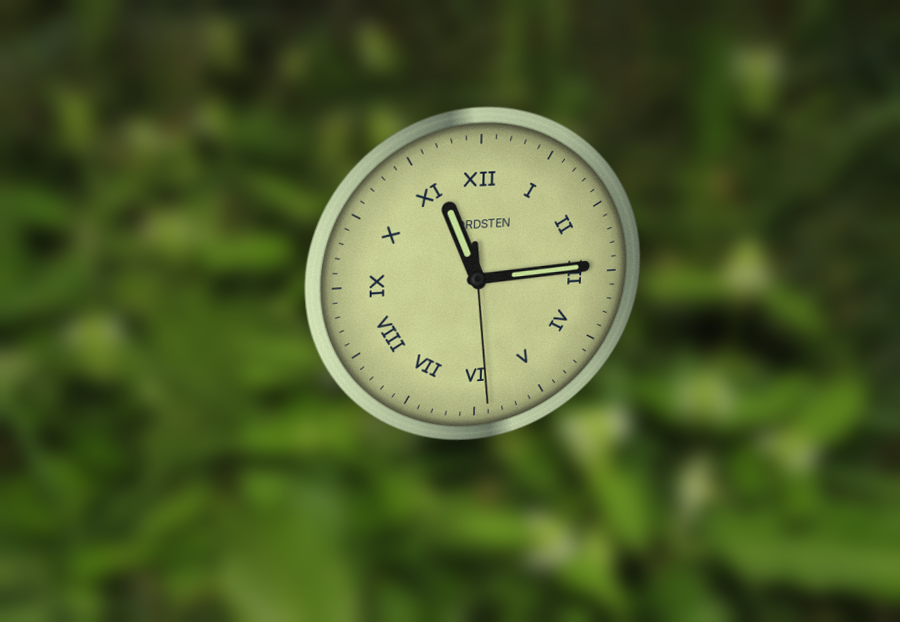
11:14:29
